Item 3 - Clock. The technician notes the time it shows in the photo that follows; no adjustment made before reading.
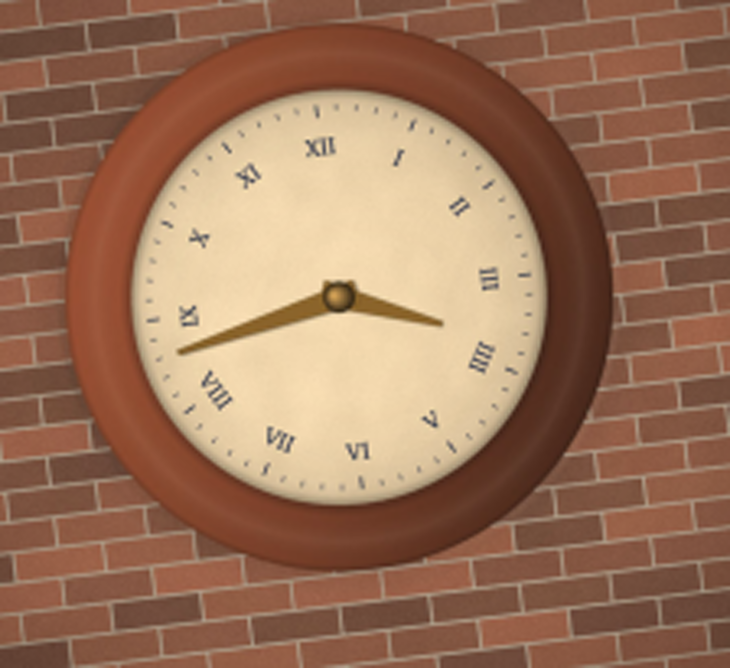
3:43
